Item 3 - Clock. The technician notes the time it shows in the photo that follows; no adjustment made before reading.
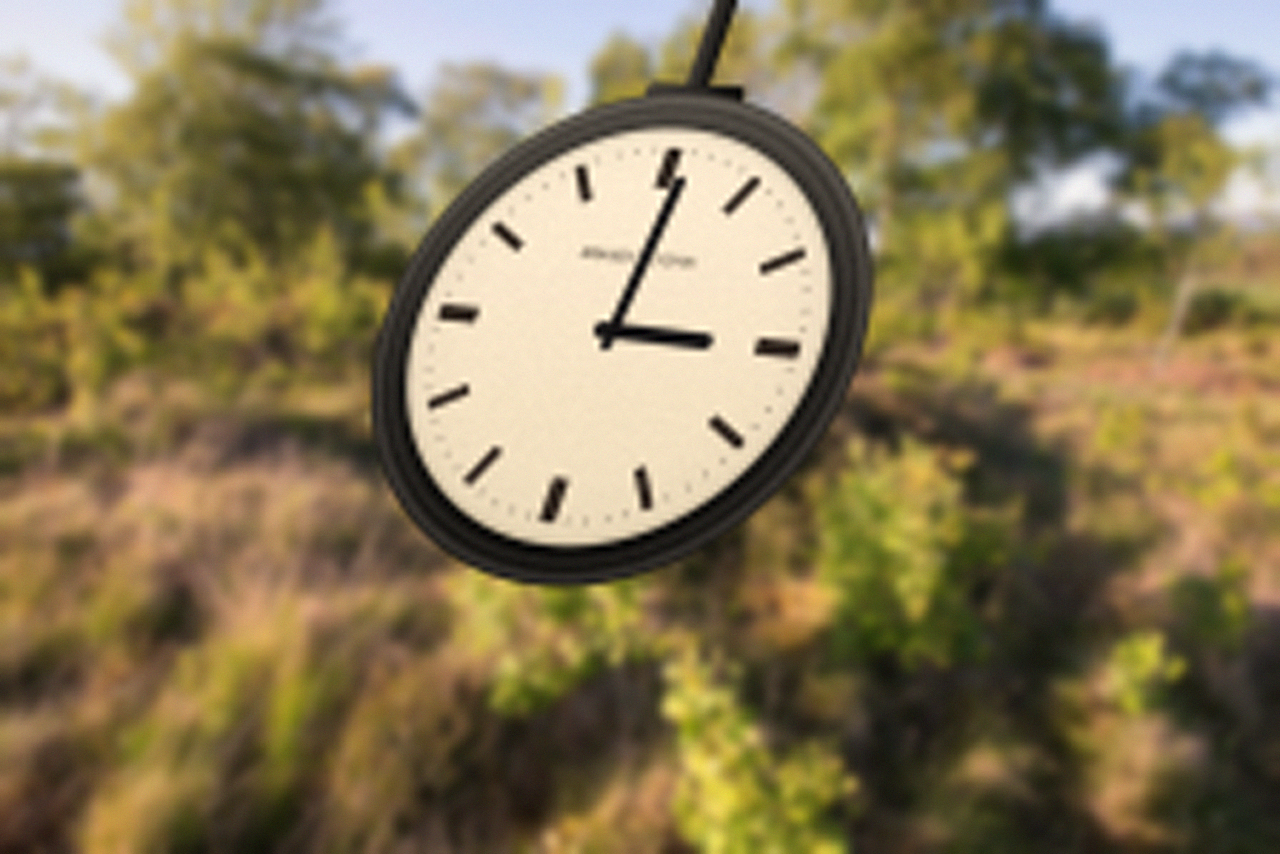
3:01
